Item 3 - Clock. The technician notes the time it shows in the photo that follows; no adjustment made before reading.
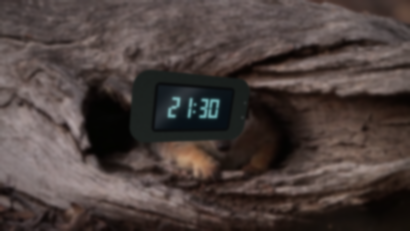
21:30
